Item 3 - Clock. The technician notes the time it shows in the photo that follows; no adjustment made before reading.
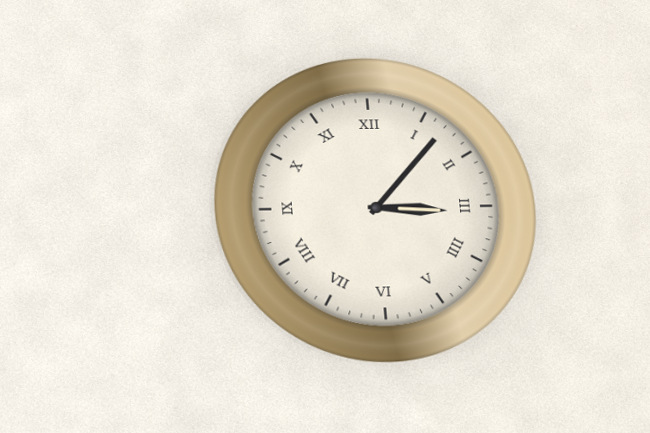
3:07
